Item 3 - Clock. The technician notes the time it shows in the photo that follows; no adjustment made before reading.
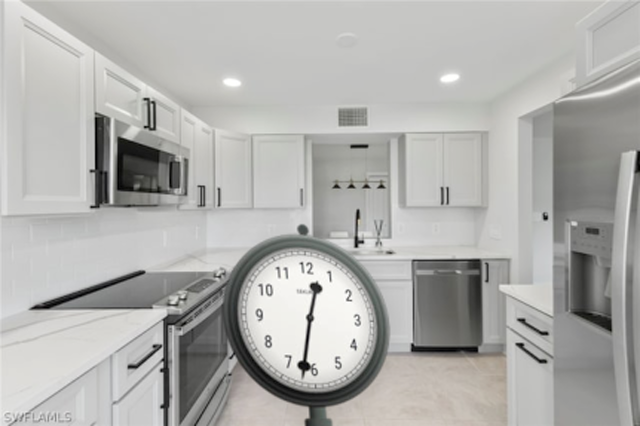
12:32
